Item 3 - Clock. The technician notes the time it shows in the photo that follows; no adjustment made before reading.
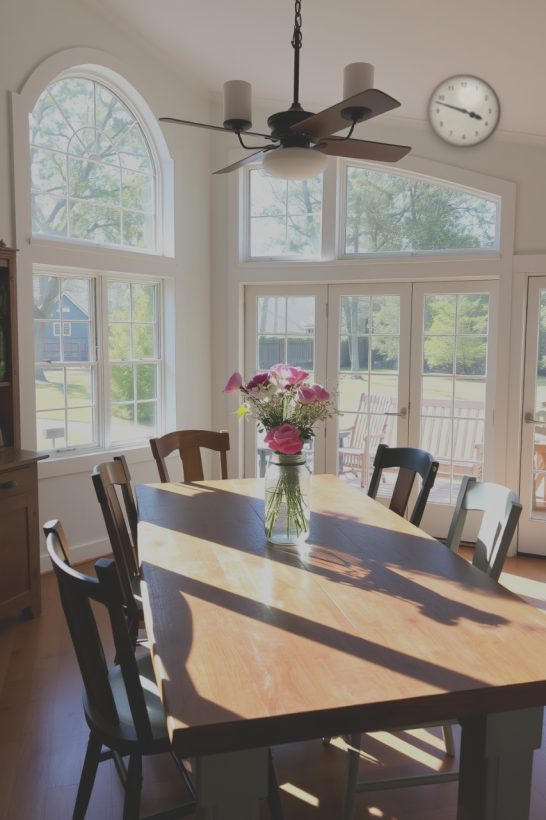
3:48
